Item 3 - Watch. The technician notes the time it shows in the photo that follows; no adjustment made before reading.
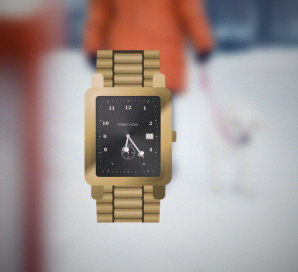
6:24
